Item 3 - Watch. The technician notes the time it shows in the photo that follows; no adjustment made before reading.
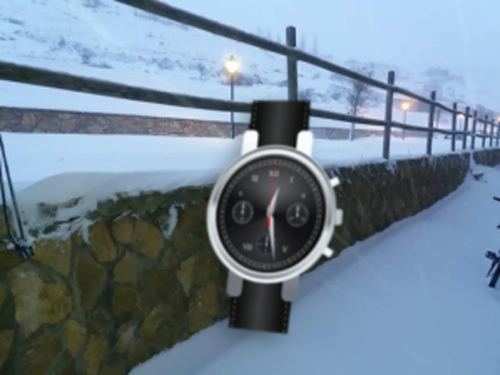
12:28
